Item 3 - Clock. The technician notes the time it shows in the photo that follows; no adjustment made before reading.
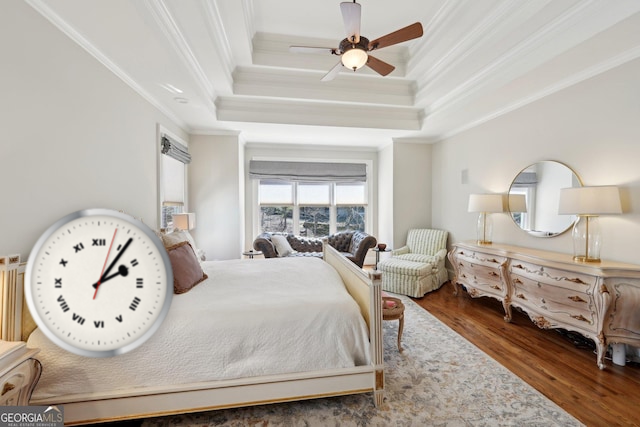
2:06:03
